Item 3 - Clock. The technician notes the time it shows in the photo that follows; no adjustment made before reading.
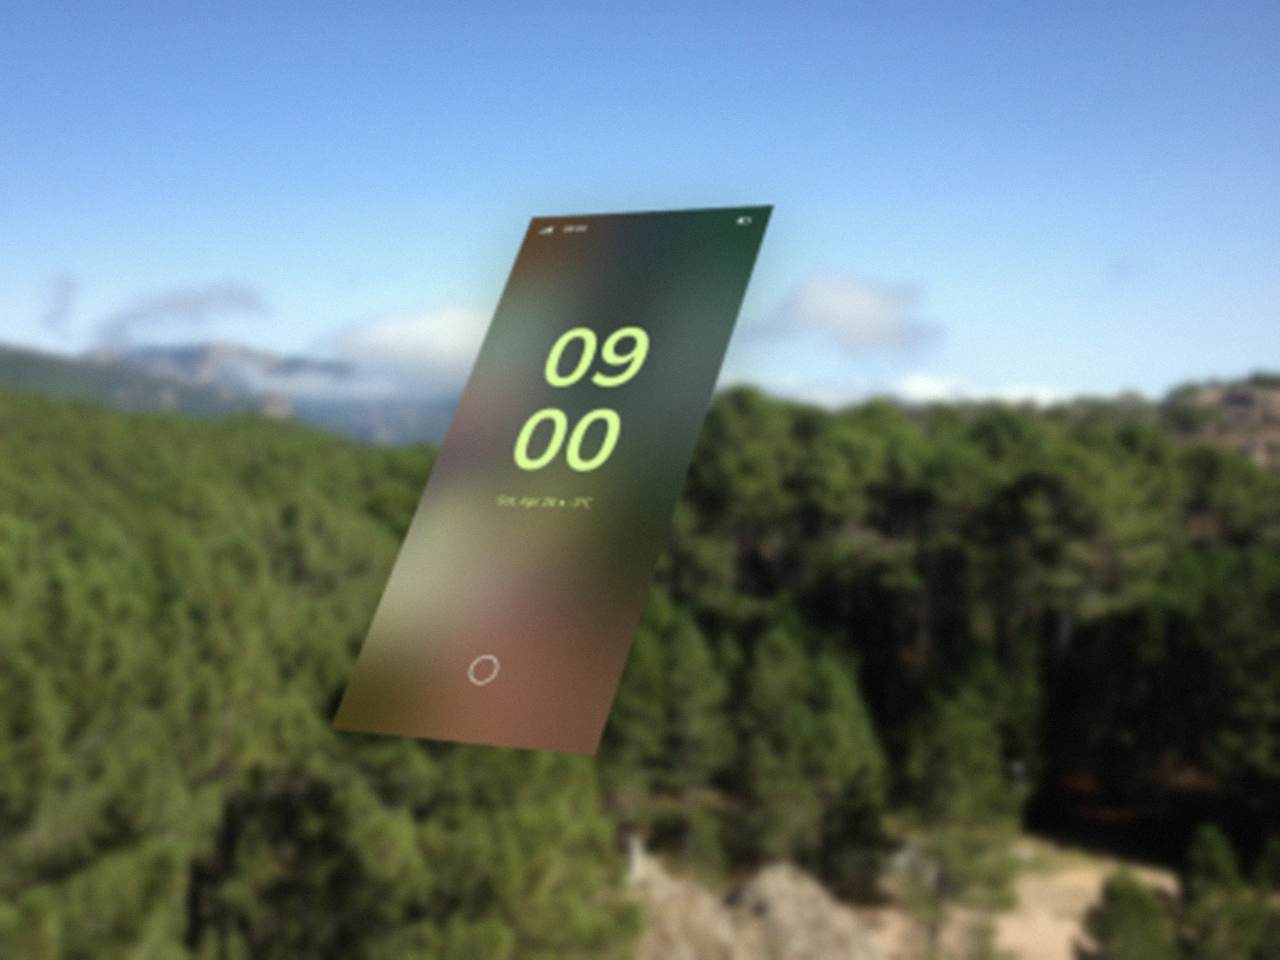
9:00
